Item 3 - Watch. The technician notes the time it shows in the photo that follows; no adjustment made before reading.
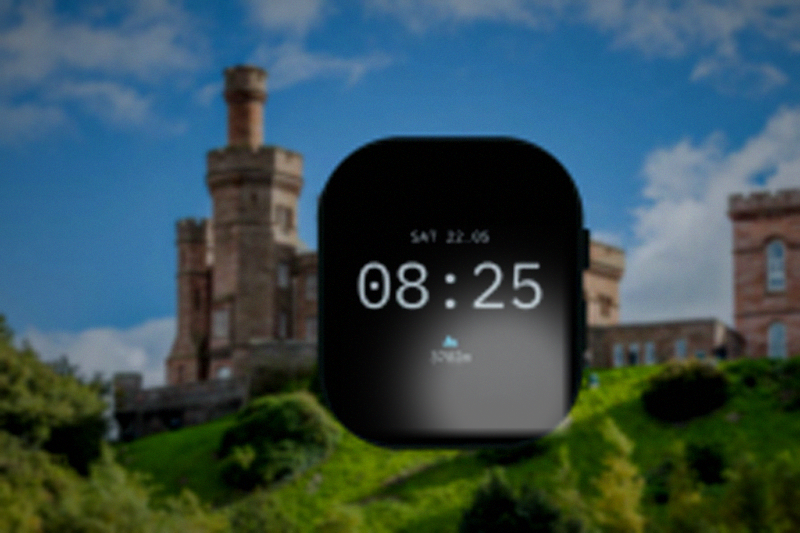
8:25
